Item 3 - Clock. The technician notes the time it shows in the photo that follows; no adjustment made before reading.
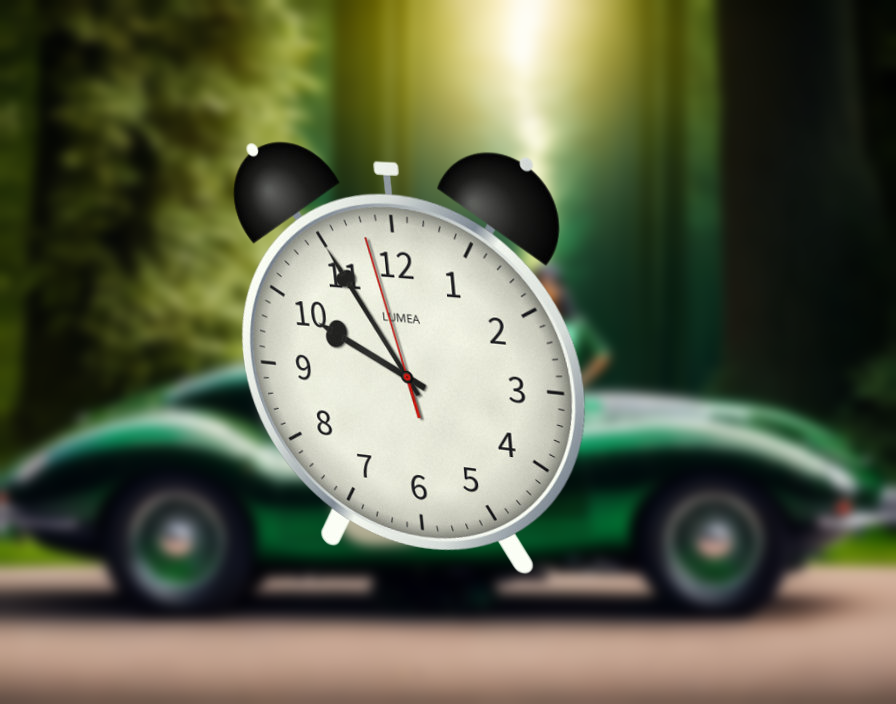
9:54:58
